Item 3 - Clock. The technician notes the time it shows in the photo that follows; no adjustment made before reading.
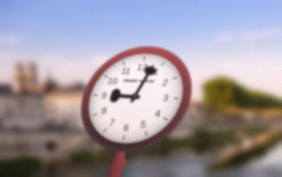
9:03
